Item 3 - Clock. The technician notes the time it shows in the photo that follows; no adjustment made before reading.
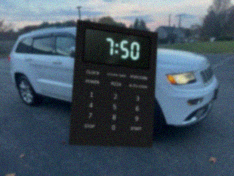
7:50
